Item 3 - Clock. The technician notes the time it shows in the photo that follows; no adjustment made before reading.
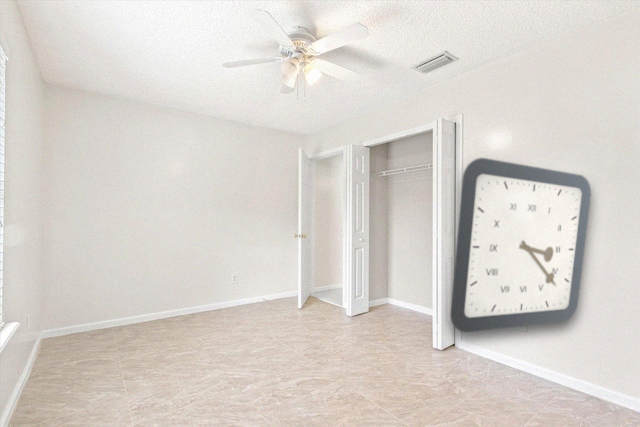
3:22
